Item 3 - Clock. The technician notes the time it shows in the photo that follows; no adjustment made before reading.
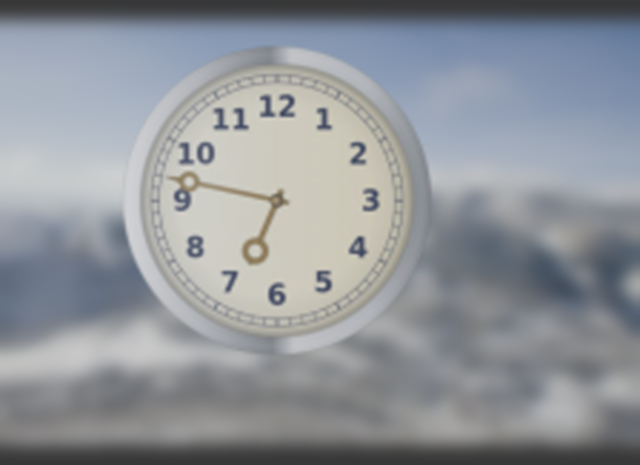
6:47
